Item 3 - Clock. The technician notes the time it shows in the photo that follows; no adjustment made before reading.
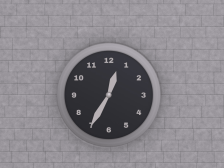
12:35
